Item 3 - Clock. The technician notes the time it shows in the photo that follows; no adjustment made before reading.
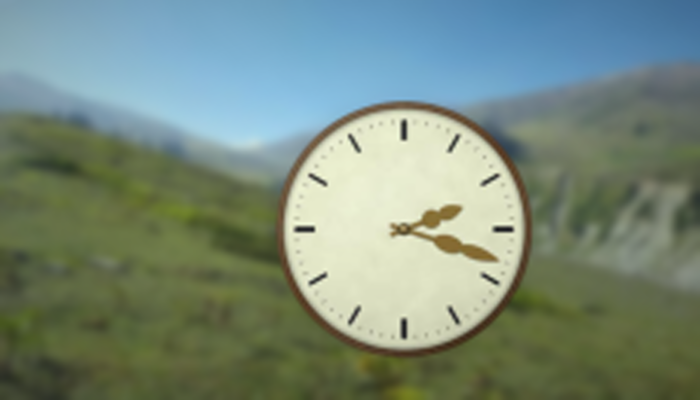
2:18
